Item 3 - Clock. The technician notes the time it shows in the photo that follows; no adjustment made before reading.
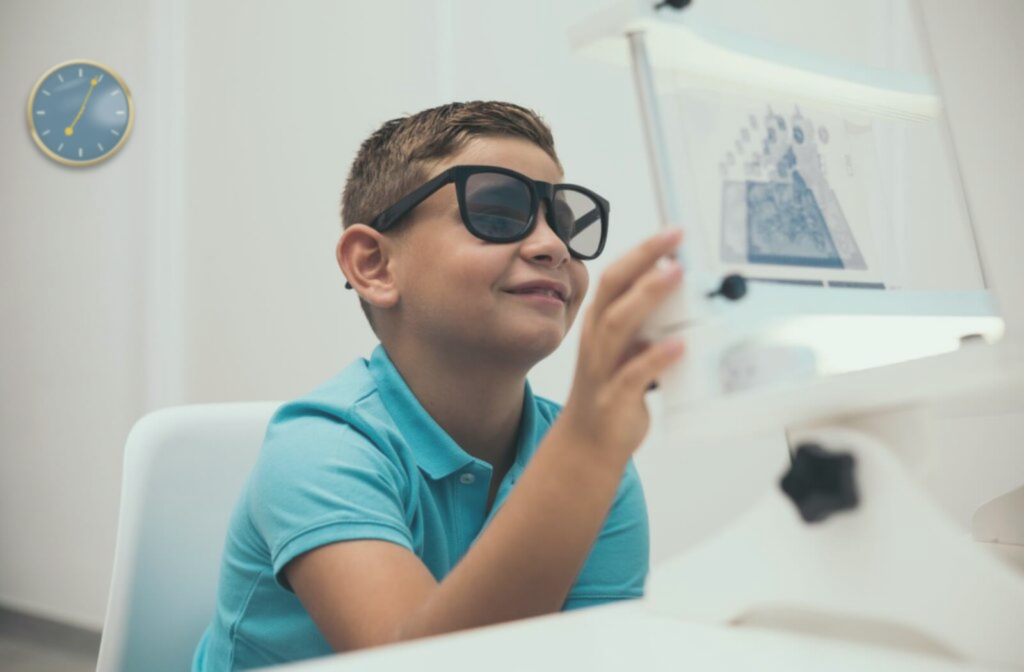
7:04
